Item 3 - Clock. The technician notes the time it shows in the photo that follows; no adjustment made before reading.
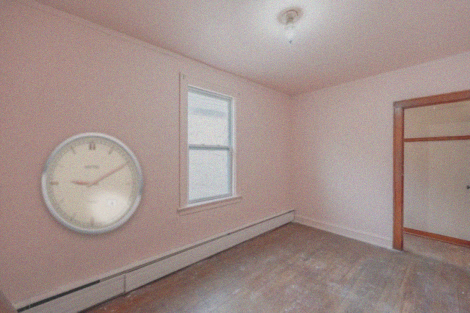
9:10
